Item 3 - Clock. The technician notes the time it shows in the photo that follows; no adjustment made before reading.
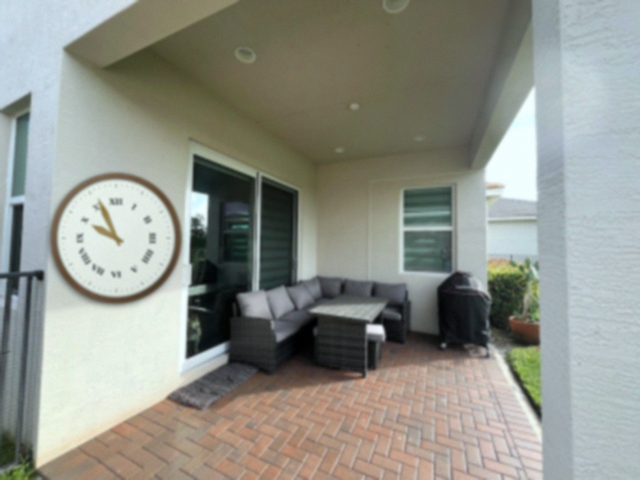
9:56
